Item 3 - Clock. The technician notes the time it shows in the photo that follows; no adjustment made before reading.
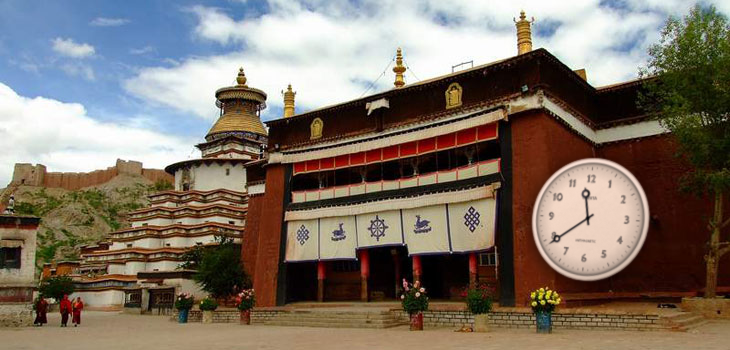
11:39
